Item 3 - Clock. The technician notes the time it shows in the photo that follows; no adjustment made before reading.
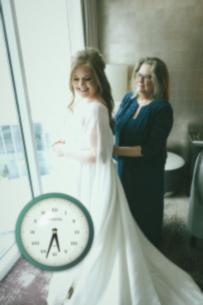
5:33
